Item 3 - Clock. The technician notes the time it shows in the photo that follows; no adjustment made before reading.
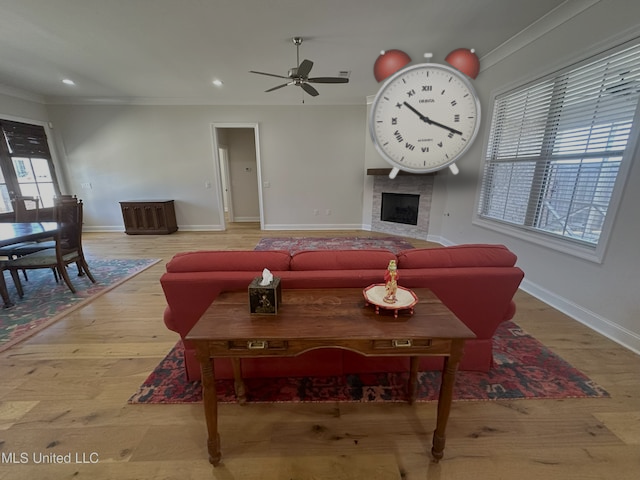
10:19
